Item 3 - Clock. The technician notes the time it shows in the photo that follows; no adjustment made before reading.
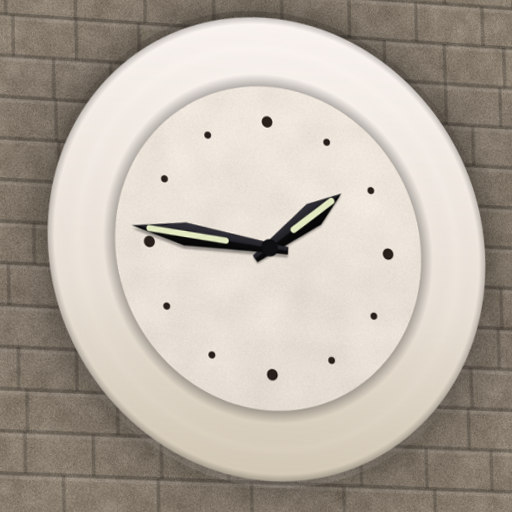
1:46
